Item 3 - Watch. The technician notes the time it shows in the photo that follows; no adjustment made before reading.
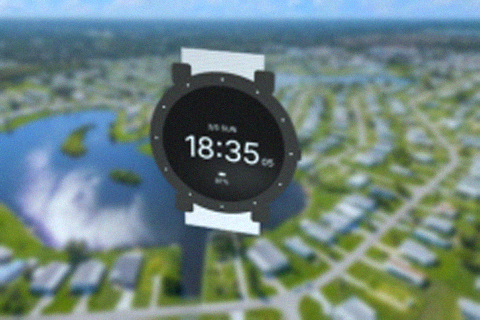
18:35
